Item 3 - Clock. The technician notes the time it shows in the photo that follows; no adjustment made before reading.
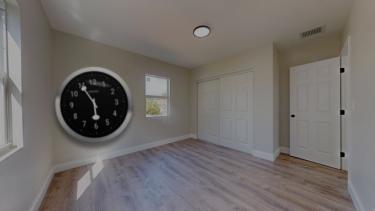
5:55
